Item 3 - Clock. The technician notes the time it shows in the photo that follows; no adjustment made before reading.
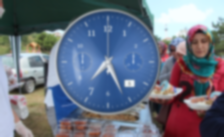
7:26
